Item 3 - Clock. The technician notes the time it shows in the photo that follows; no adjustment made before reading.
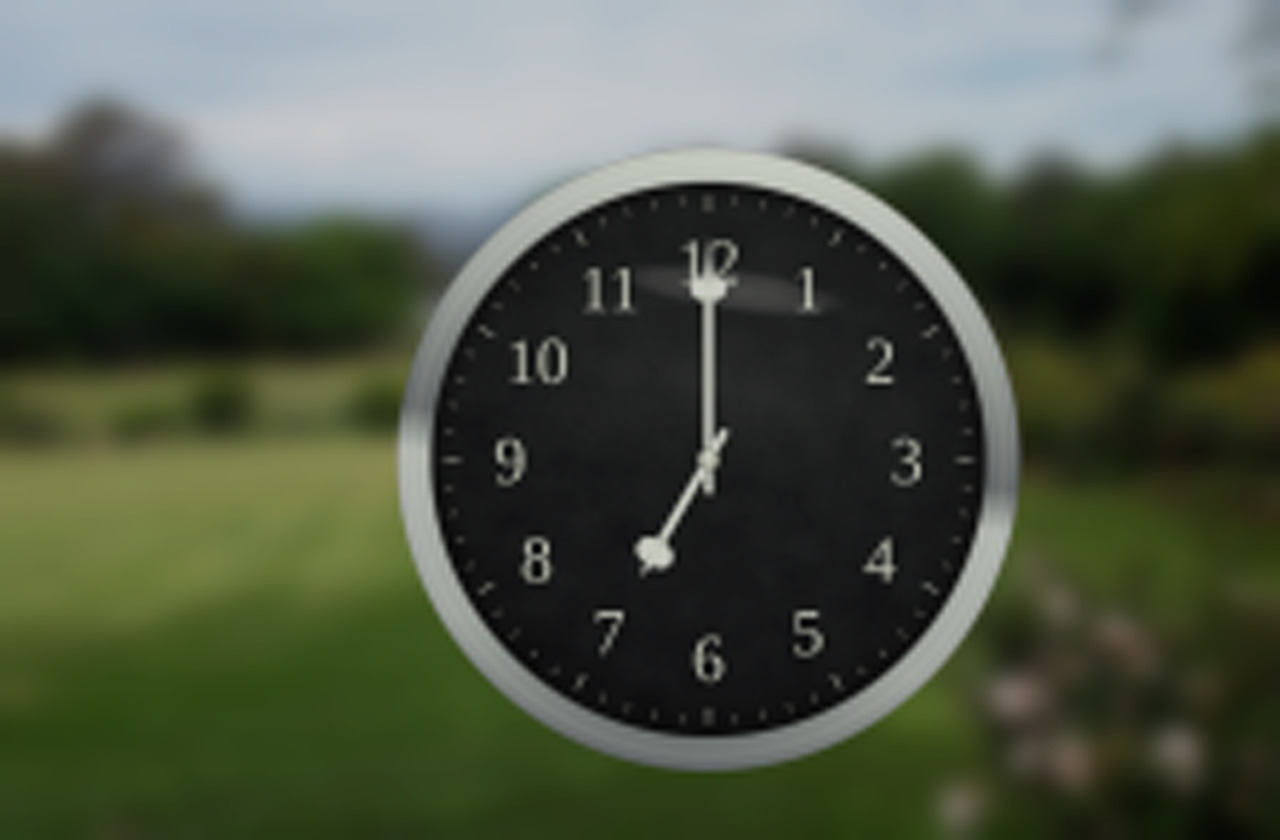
7:00
